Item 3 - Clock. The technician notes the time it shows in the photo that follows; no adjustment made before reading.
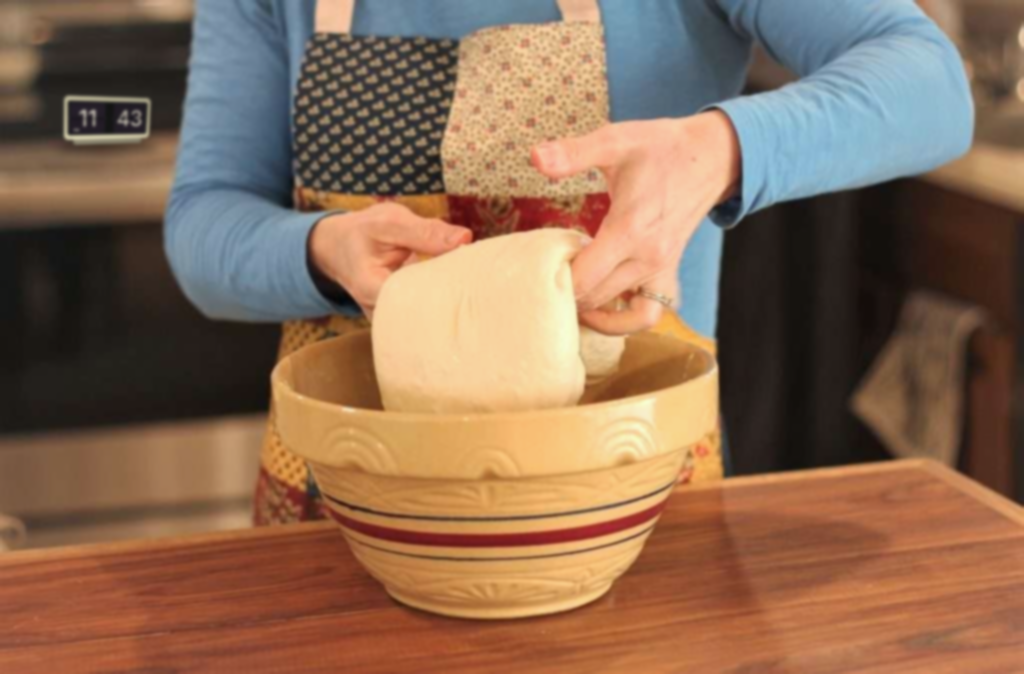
11:43
